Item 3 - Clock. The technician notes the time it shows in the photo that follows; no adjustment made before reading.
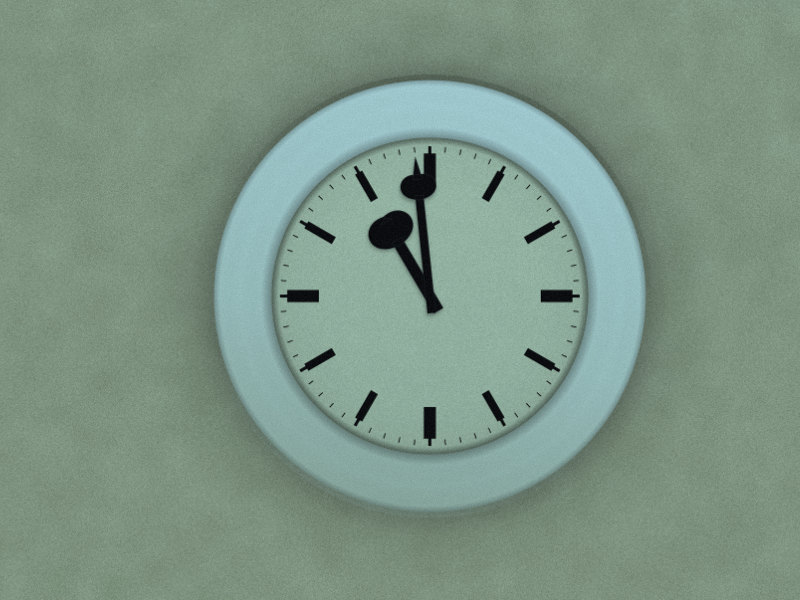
10:59
